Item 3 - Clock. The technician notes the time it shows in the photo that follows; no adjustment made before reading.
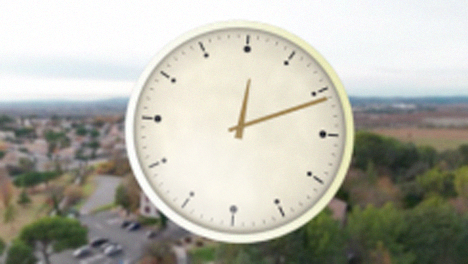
12:11
